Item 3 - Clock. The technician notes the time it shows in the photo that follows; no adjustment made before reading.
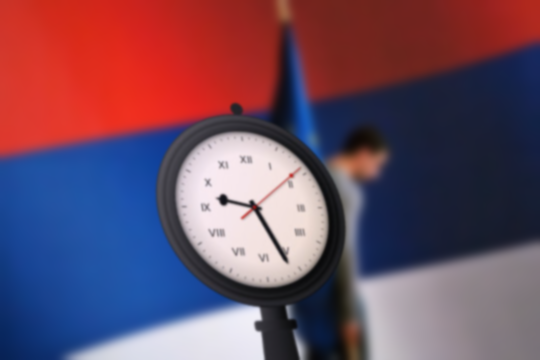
9:26:09
